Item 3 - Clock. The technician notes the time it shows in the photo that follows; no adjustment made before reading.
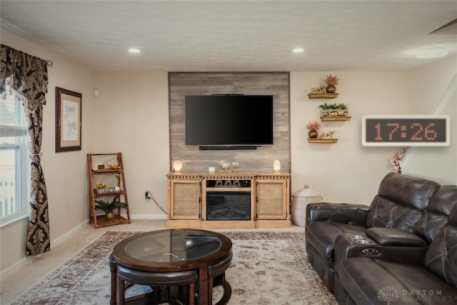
17:26
